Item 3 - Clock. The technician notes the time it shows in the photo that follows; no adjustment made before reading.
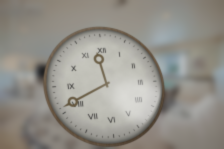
11:41
